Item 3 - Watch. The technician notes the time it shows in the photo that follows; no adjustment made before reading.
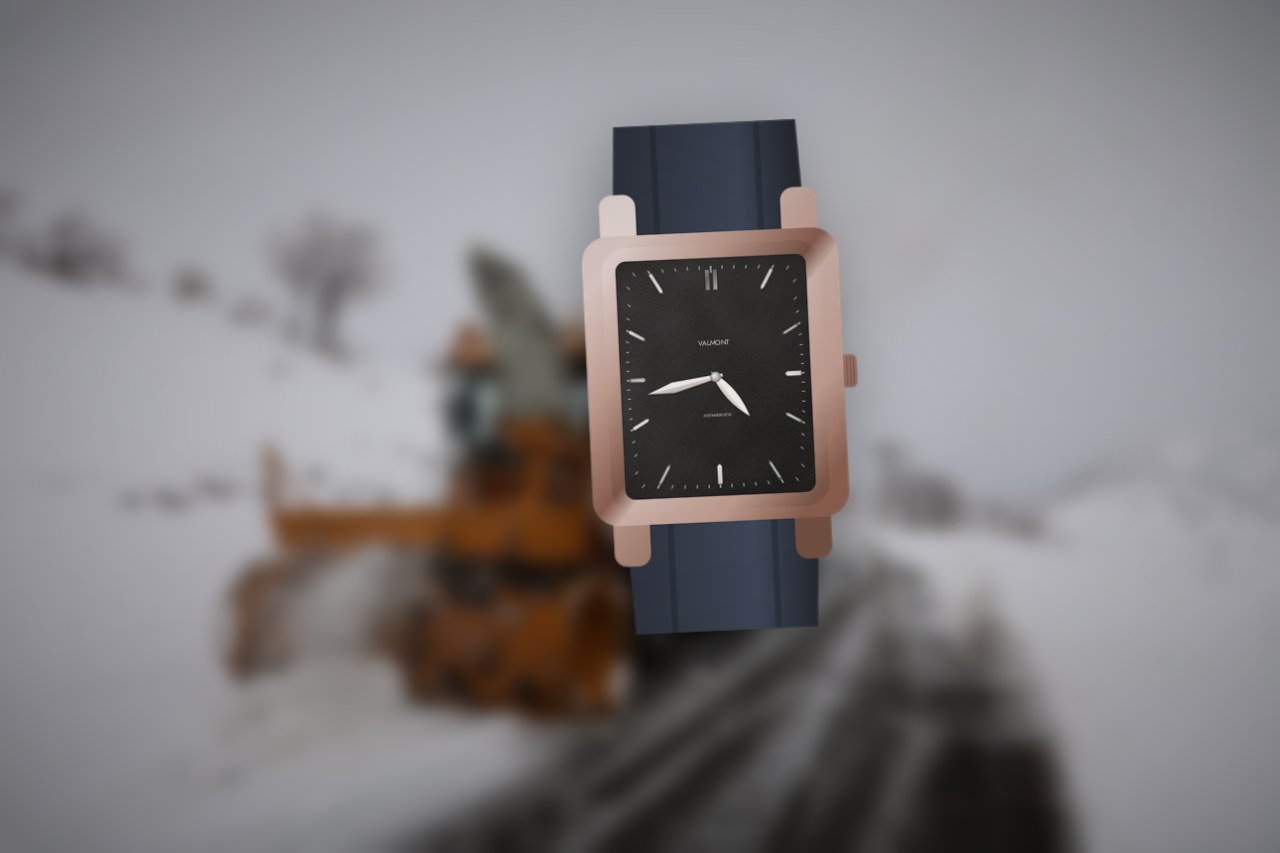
4:43
